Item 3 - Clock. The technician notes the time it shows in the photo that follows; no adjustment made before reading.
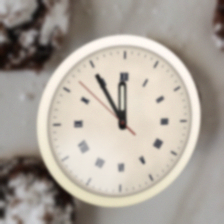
11:54:52
